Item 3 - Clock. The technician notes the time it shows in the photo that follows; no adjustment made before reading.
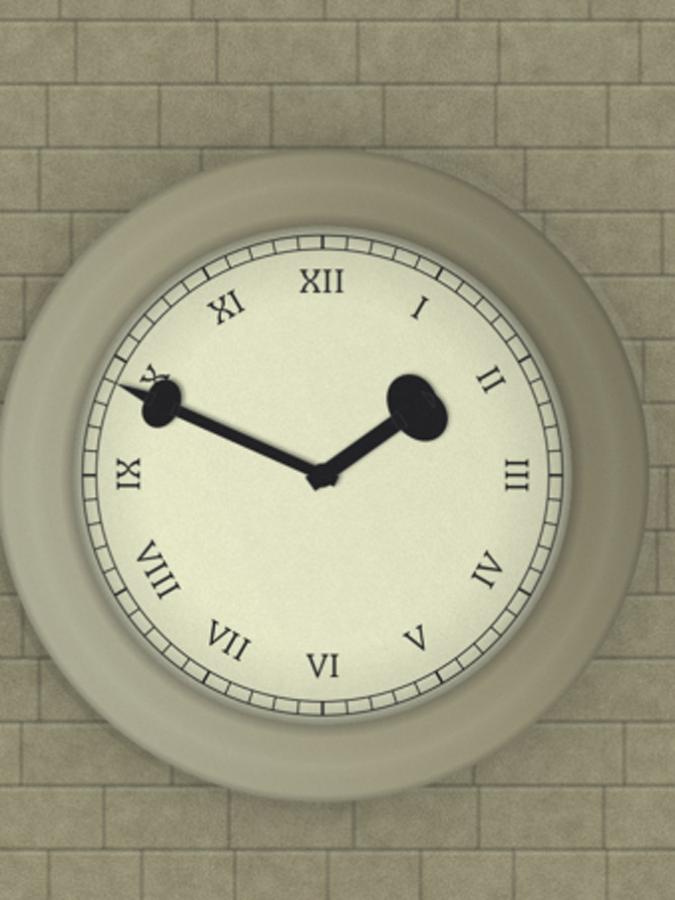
1:49
